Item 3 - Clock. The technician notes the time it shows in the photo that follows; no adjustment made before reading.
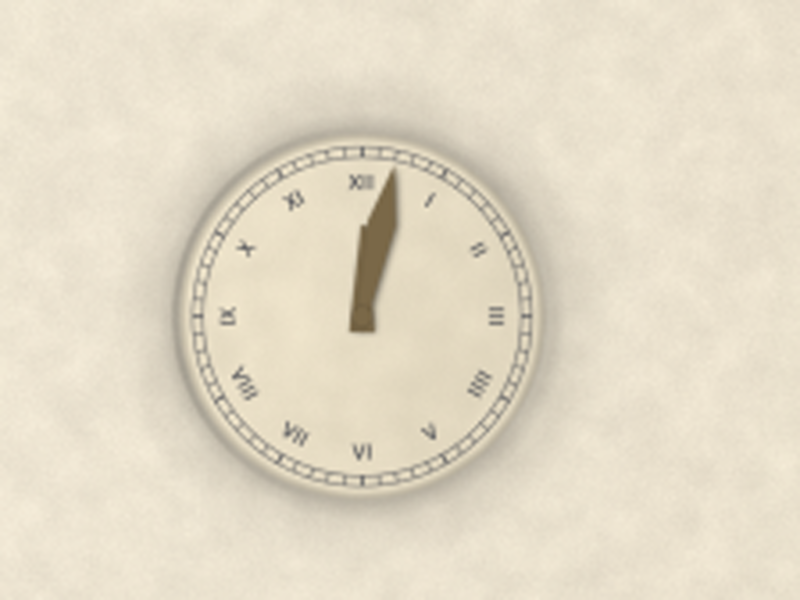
12:02
